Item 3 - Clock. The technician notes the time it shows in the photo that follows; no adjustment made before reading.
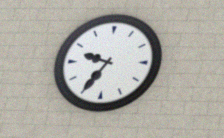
9:35
